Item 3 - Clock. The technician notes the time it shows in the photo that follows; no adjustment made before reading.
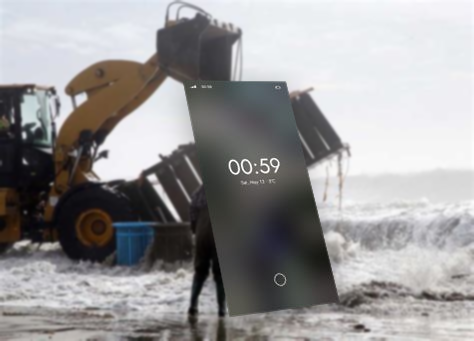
0:59
